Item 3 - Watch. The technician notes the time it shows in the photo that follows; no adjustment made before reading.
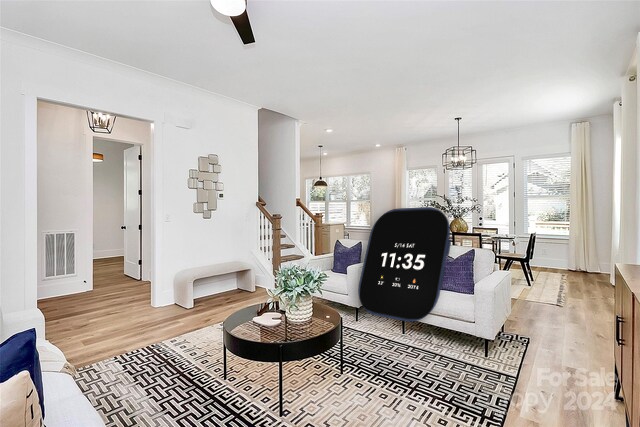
11:35
